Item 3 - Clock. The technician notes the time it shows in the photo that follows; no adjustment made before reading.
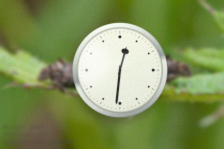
12:31
